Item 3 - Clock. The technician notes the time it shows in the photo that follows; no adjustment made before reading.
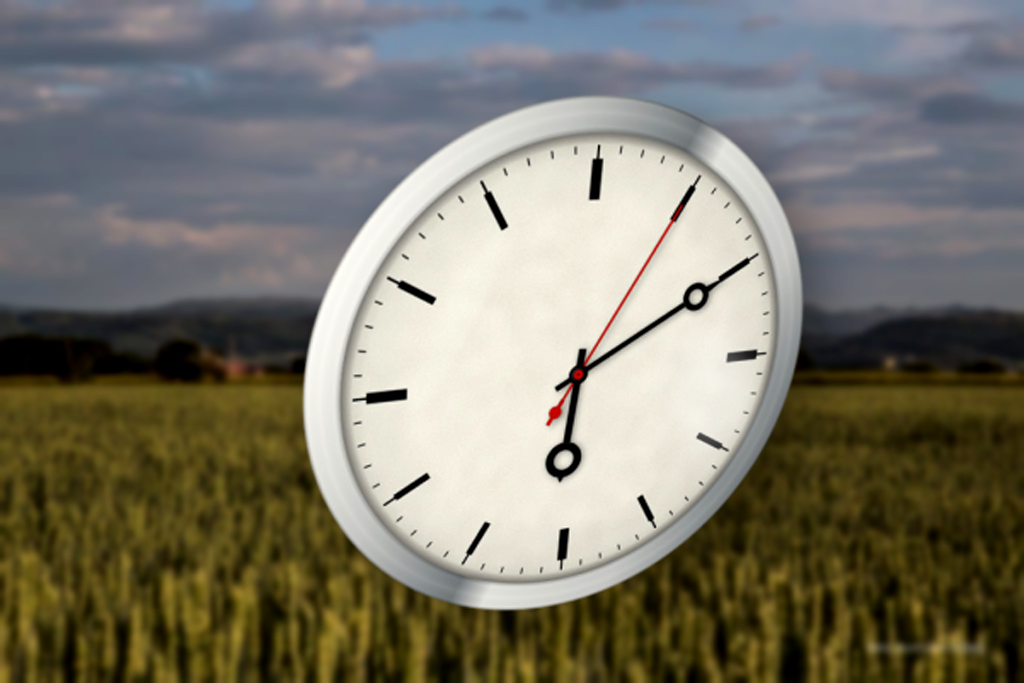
6:10:05
